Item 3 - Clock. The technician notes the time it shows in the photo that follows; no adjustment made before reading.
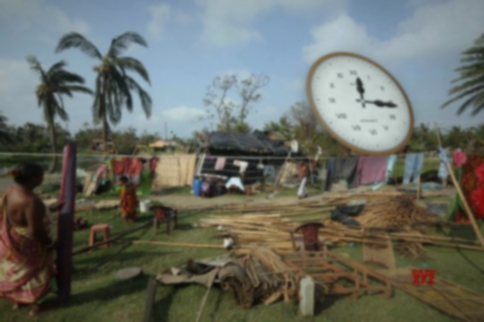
12:16
